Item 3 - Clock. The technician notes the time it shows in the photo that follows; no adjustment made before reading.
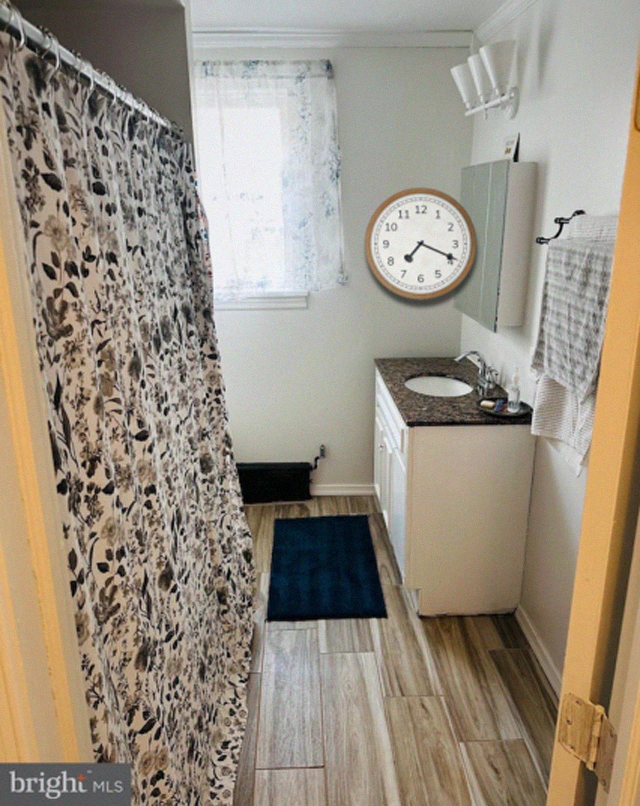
7:19
